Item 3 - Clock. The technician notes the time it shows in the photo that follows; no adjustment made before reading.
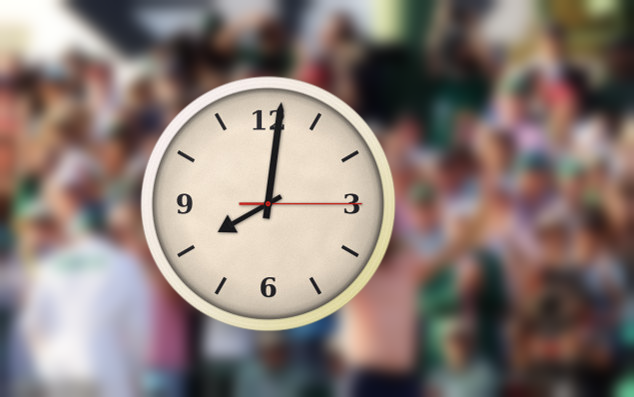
8:01:15
